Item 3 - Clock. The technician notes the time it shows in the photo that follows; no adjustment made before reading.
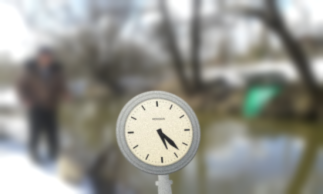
5:23
